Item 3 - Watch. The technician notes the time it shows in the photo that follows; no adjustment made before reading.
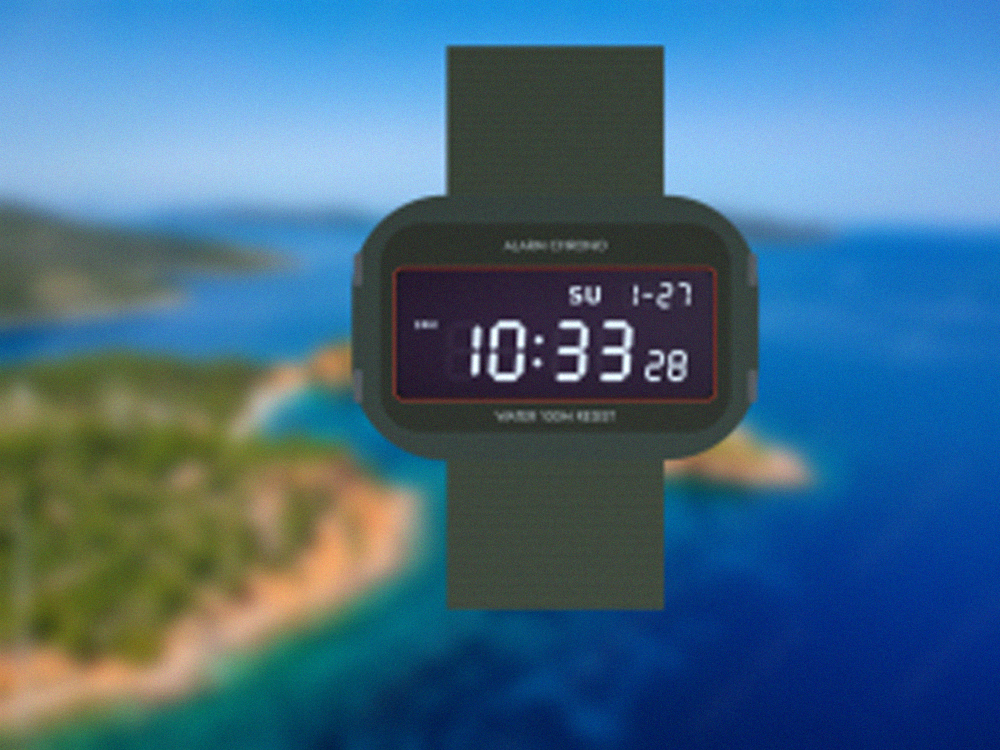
10:33:28
